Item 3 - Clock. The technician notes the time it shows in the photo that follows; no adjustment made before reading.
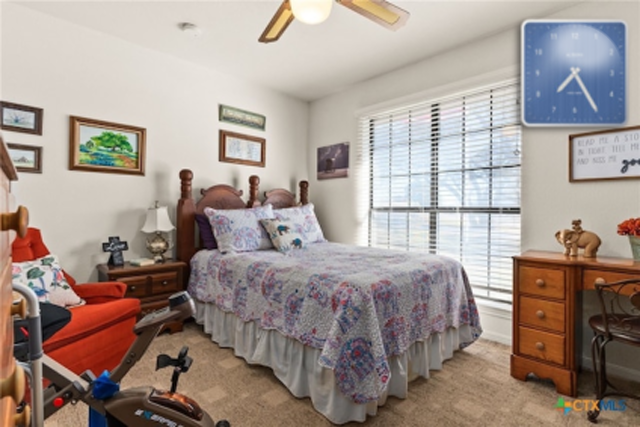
7:25
